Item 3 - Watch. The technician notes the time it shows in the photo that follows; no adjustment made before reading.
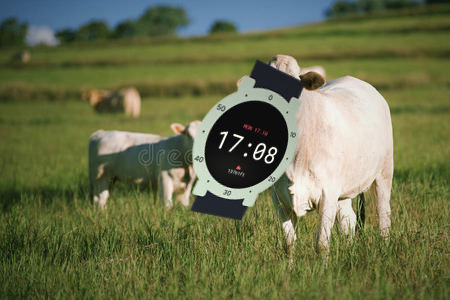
17:08
